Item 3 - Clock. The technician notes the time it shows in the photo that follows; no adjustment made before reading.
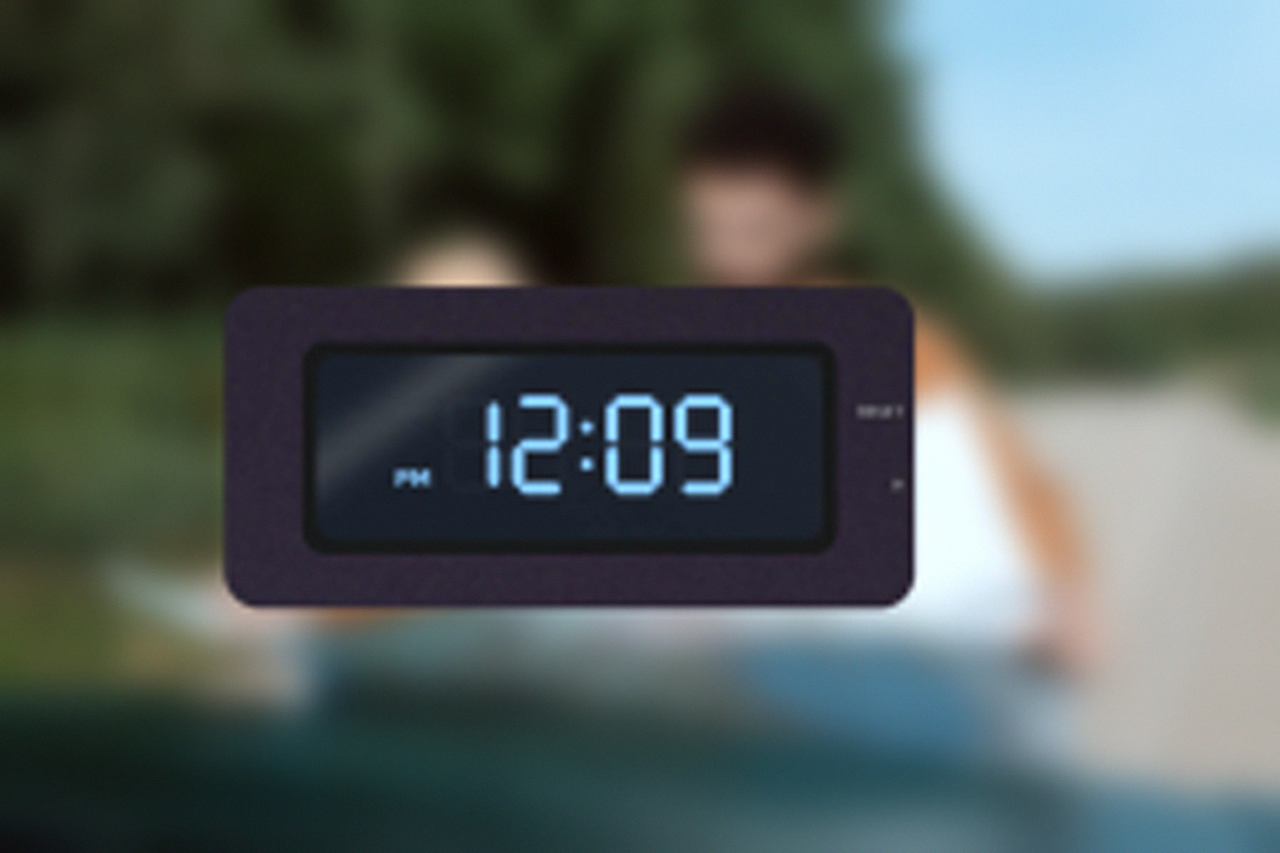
12:09
